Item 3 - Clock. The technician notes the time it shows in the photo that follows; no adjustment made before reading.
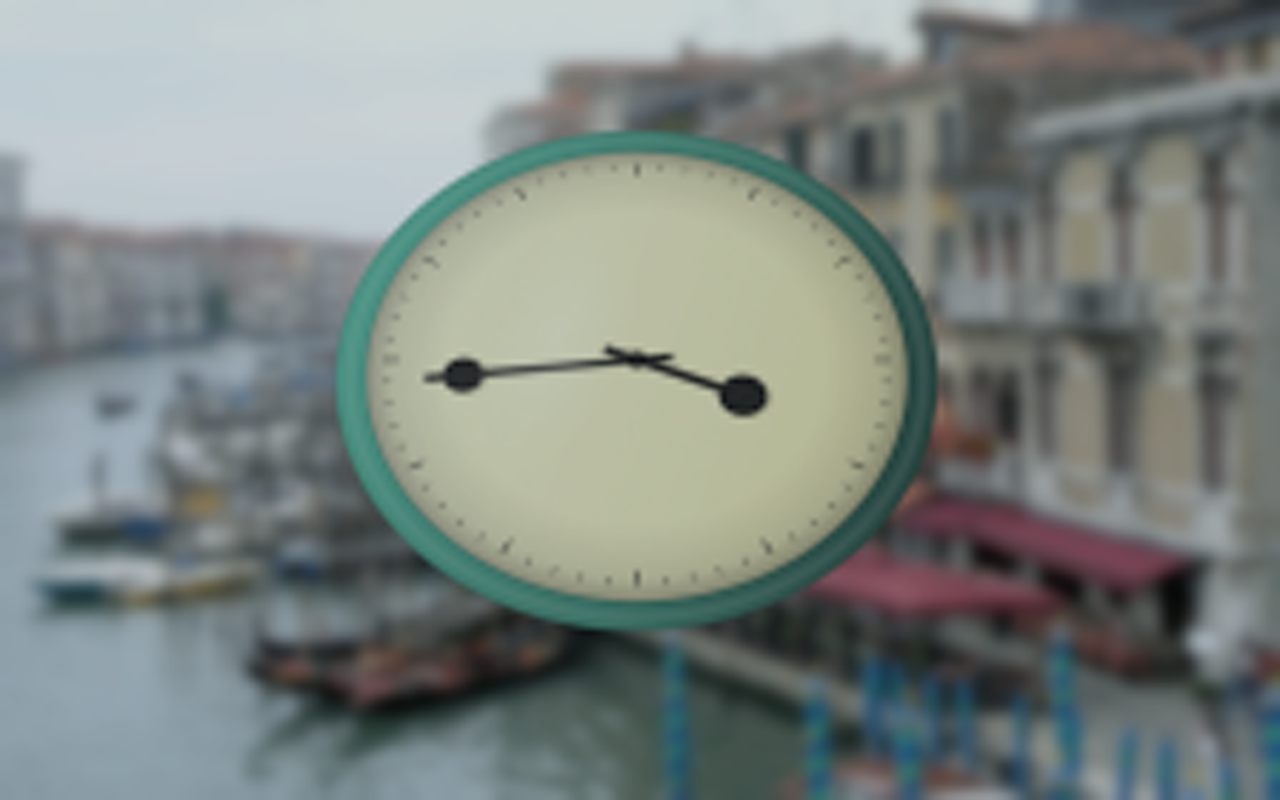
3:44
